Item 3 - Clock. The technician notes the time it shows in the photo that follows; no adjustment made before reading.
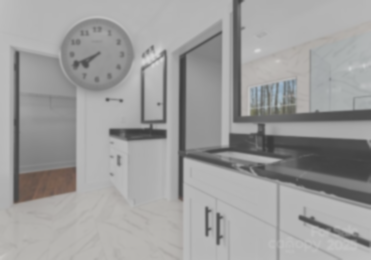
7:41
